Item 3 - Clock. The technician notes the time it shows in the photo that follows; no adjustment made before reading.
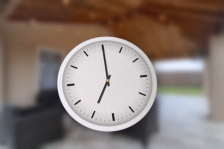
7:00
